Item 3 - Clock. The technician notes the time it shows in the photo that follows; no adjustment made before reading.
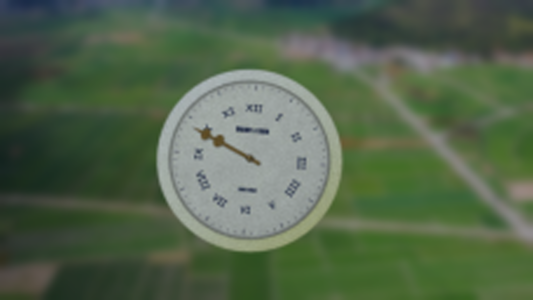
9:49
